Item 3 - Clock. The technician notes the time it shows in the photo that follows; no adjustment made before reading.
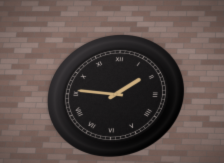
1:46
